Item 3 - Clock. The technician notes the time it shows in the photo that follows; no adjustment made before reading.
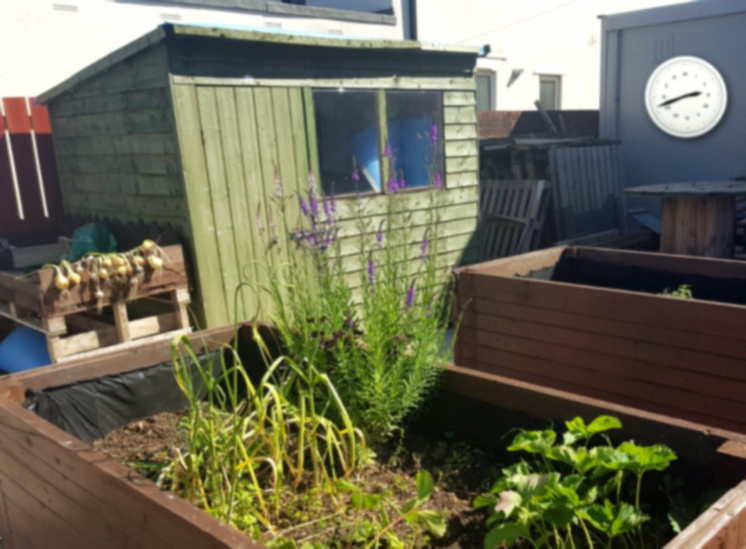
2:42
